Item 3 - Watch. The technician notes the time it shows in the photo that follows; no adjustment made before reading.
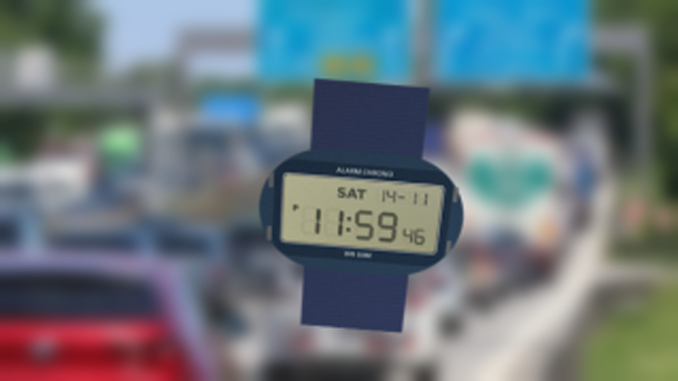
11:59:46
